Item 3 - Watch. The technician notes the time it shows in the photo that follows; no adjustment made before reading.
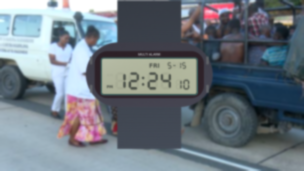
12:24:10
